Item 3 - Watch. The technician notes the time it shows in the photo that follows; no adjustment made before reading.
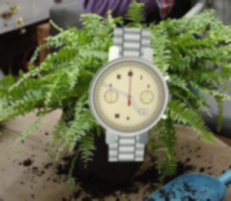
4:49
